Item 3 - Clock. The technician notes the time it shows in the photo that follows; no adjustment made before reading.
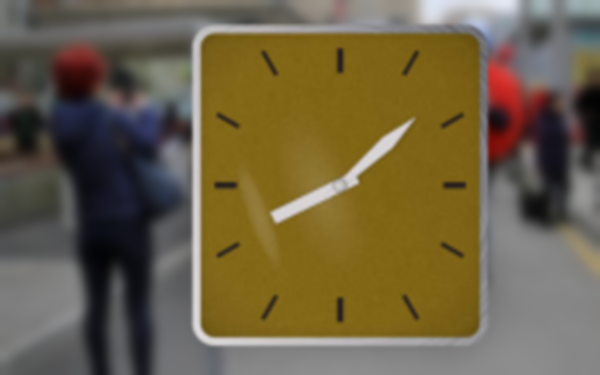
8:08
